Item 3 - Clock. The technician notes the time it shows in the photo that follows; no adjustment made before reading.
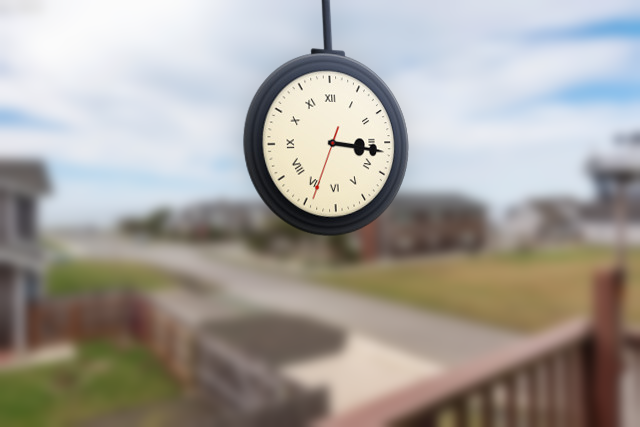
3:16:34
